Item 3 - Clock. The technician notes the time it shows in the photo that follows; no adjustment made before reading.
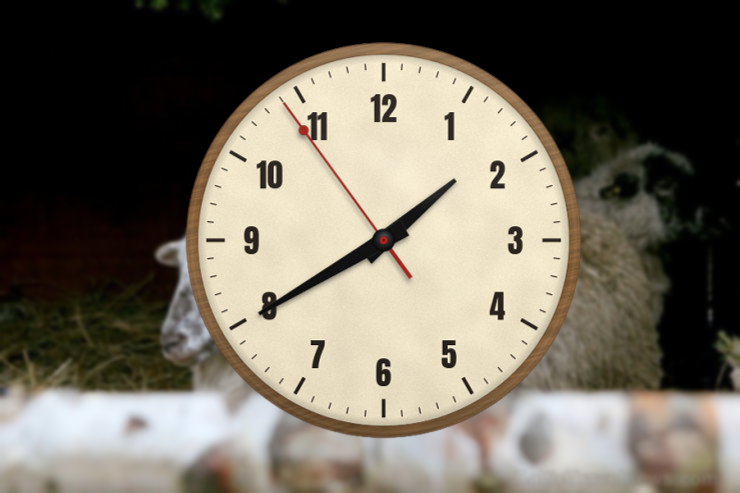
1:39:54
